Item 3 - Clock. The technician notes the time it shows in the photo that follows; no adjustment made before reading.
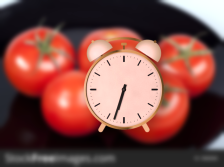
6:33
